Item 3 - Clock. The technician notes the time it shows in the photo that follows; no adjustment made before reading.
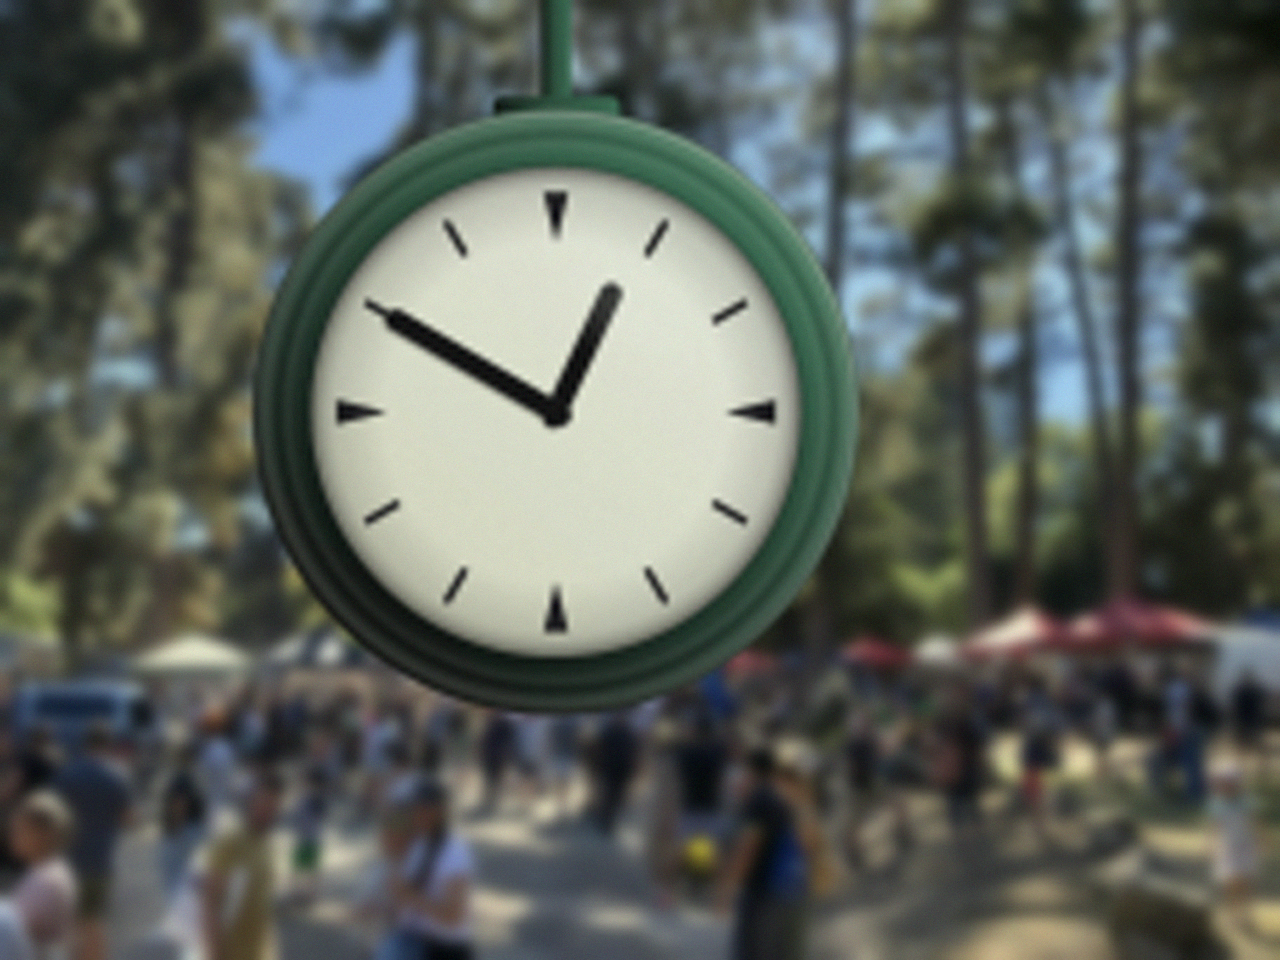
12:50
